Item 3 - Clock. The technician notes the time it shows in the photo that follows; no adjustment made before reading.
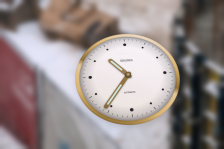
10:36
